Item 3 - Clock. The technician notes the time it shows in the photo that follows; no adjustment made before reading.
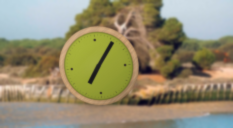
7:06
